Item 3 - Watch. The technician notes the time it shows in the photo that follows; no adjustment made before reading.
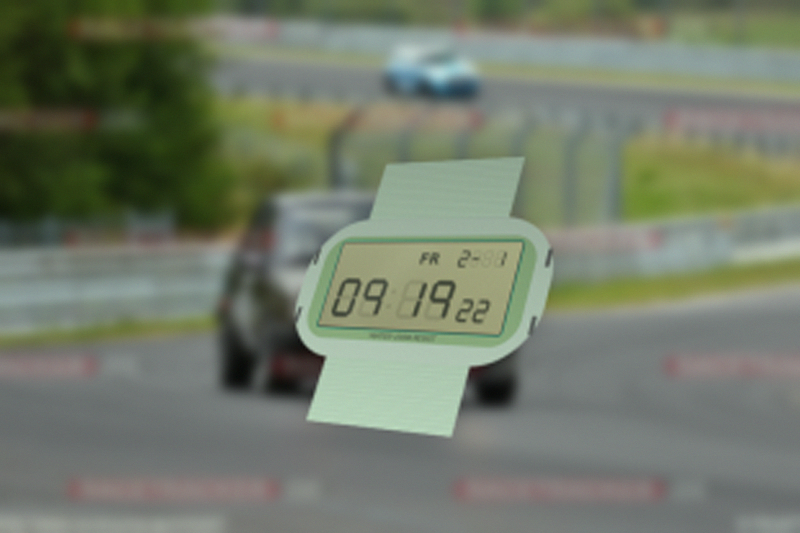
9:19:22
